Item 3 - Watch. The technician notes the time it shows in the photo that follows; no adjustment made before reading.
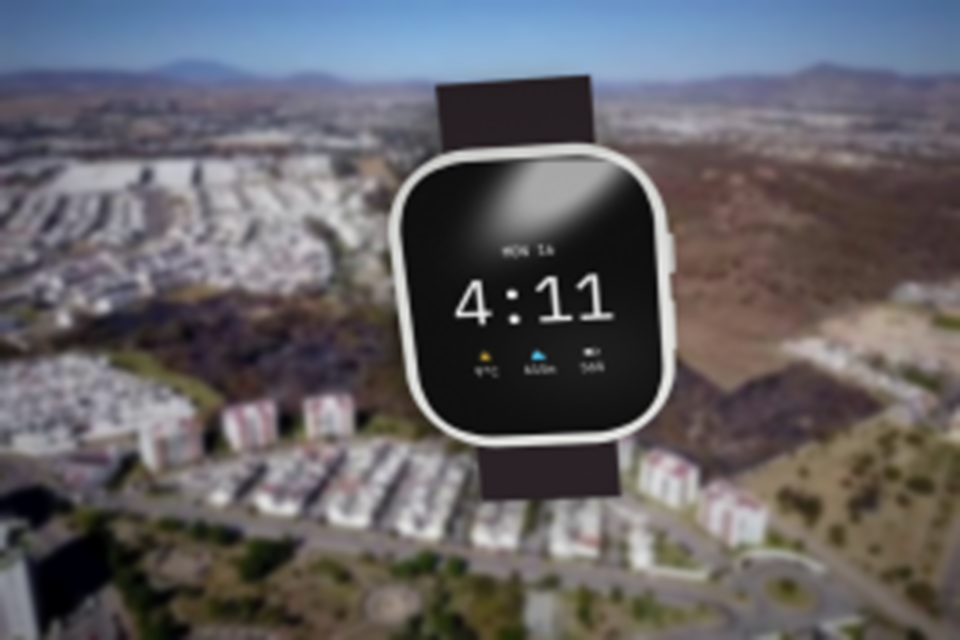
4:11
